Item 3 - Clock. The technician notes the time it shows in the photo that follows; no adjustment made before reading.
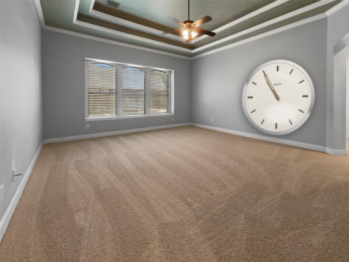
10:55
